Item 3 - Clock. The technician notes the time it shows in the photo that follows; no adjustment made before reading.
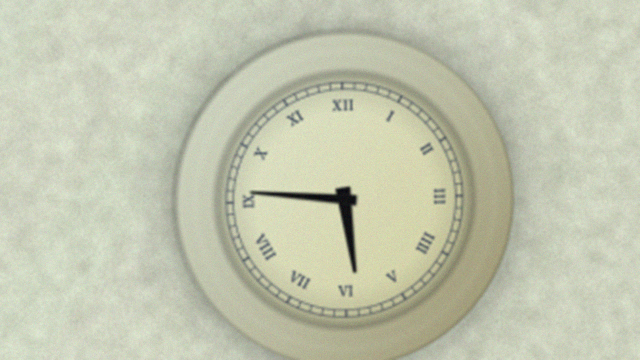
5:46
